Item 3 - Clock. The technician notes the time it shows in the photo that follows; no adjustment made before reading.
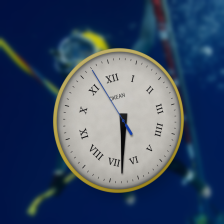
6:32:57
